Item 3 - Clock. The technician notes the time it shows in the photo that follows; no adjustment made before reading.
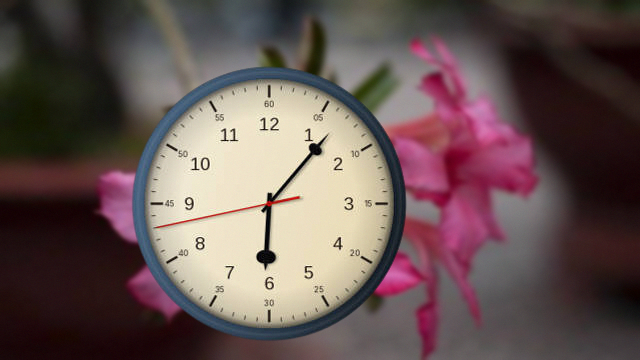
6:06:43
